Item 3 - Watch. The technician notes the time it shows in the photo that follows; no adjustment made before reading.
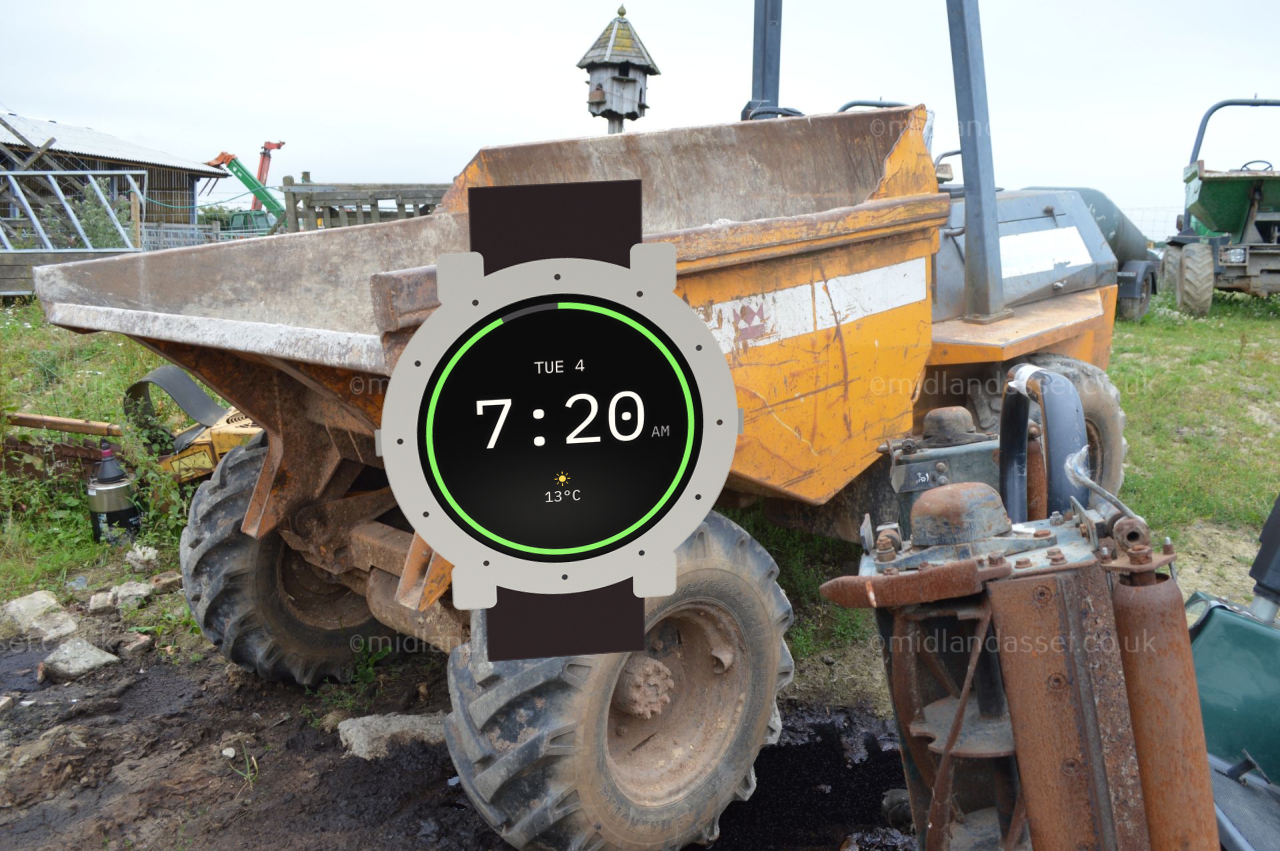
7:20
